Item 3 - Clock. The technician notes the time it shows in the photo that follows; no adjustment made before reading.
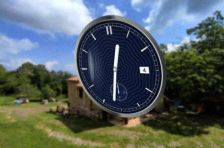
12:32
